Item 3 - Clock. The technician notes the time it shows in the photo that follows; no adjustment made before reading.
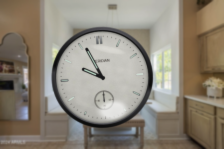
9:56
